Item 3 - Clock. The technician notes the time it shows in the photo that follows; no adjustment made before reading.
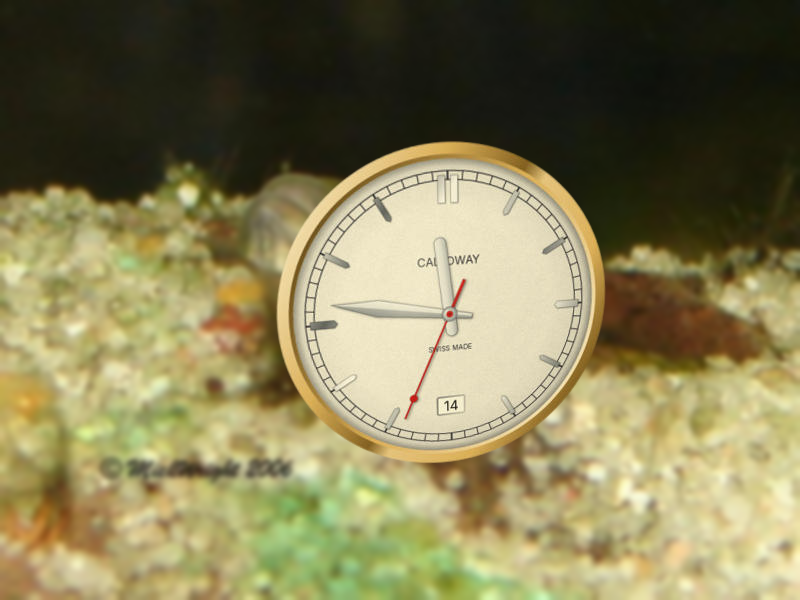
11:46:34
